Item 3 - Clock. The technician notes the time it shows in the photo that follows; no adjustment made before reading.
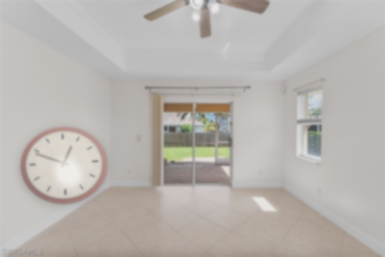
12:49
